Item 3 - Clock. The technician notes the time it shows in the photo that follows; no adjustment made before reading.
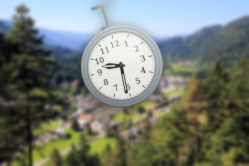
9:31
